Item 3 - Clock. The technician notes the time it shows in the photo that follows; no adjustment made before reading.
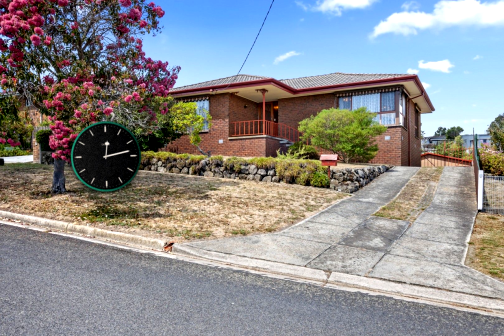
12:13
